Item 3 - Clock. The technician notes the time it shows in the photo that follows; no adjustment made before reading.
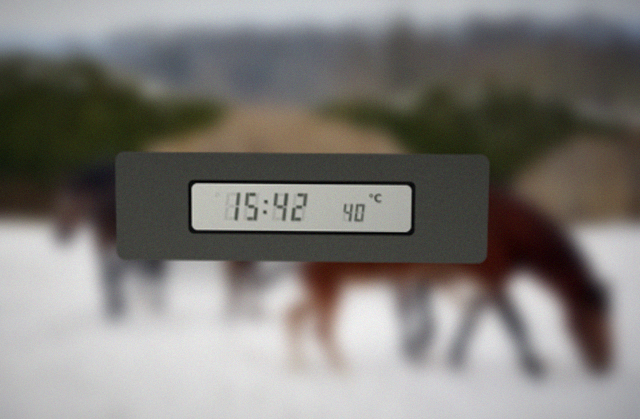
15:42
